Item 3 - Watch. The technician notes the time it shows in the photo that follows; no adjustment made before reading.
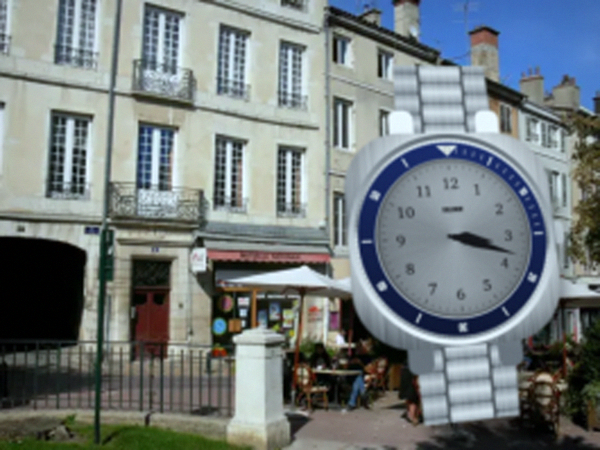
3:18
